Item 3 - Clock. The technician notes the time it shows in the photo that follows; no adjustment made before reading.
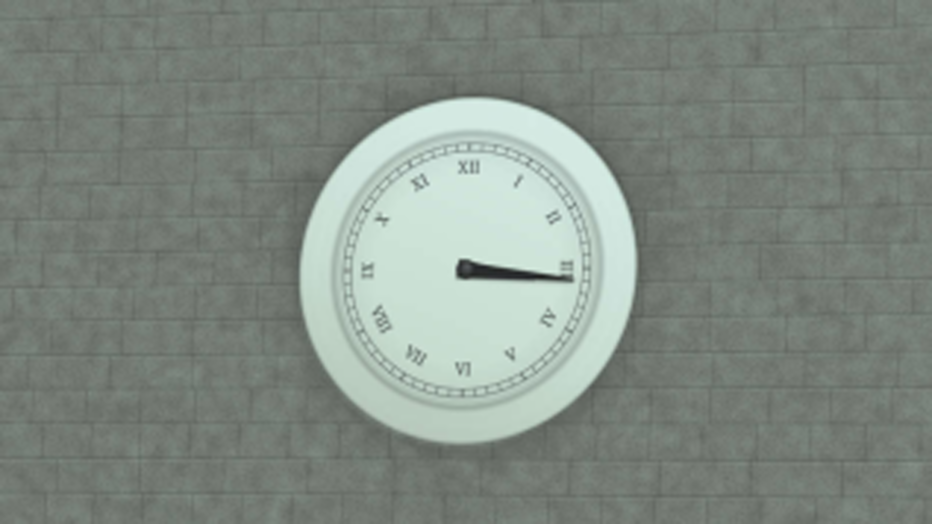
3:16
